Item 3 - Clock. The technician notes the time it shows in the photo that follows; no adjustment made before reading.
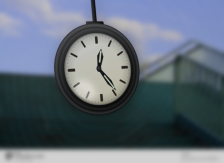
12:24
